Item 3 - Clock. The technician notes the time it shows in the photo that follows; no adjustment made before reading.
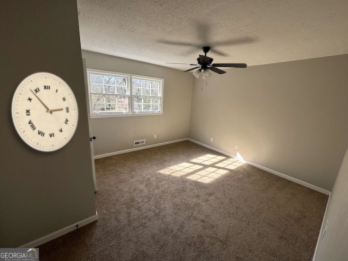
2:53
